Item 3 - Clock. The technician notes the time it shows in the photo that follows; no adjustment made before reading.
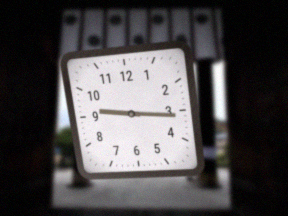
9:16
